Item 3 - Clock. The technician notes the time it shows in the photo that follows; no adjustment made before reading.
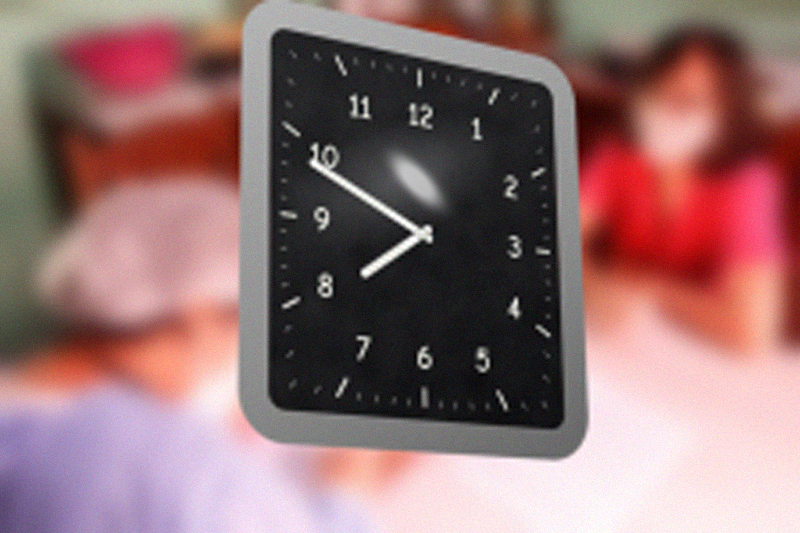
7:49
